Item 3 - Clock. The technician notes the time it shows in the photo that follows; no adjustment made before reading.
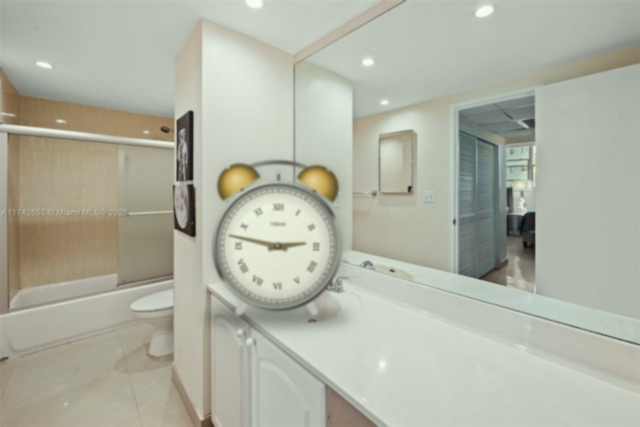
2:47
